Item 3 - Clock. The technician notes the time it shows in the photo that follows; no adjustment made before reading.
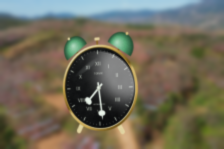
7:29
